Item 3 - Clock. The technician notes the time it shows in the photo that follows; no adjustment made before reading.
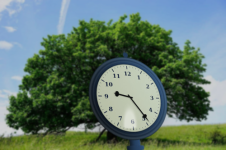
9:24
